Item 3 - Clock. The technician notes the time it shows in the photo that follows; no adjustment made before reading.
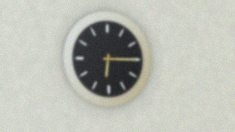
6:15
